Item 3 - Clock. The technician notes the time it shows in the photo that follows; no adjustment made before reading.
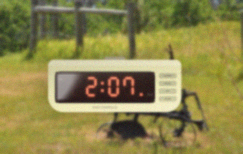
2:07
